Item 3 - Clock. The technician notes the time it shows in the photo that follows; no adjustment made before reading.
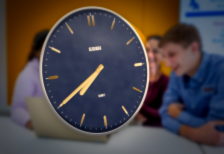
7:40
